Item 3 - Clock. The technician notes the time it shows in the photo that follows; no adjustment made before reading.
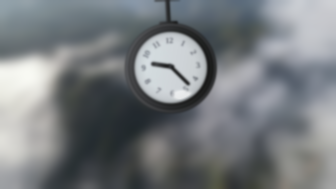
9:23
